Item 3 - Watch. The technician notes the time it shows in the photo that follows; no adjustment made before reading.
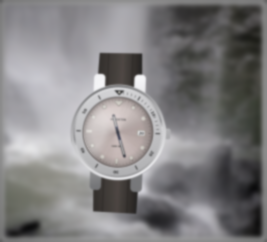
11:27
